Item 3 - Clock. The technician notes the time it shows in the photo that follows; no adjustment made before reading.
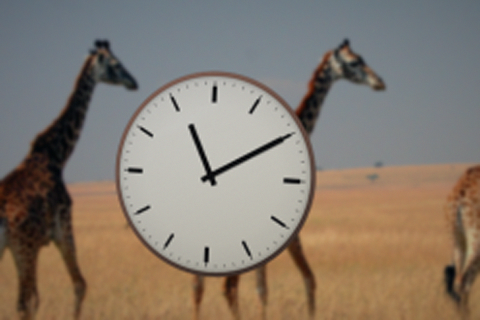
11:10
